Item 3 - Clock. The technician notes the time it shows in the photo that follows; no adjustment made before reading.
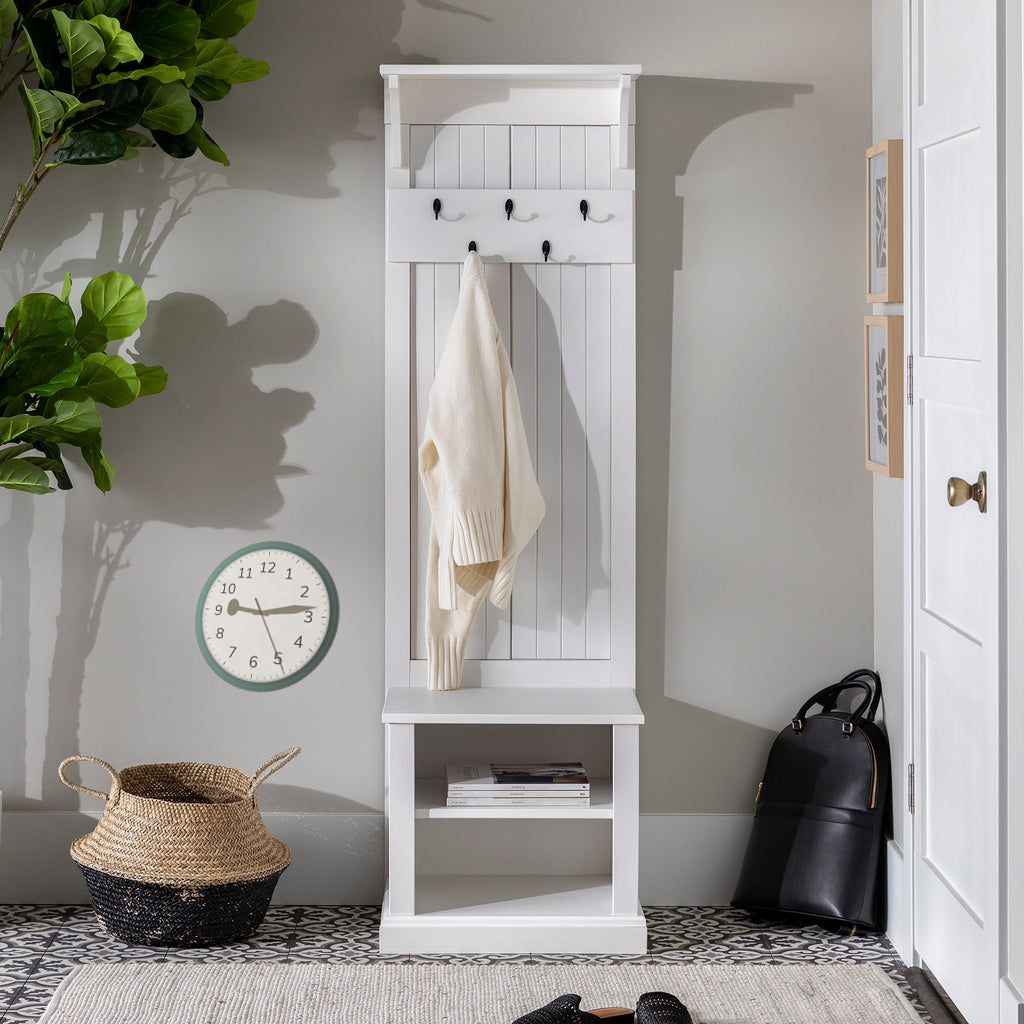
9:13:25
